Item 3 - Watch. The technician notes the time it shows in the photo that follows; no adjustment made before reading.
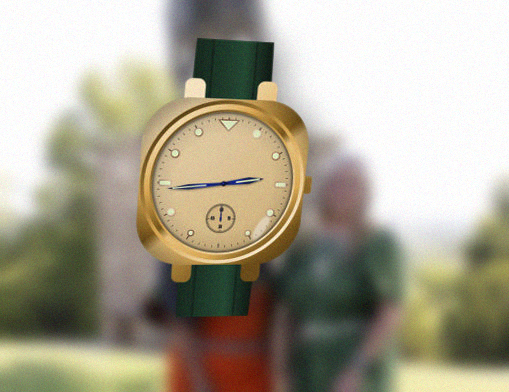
2:44
